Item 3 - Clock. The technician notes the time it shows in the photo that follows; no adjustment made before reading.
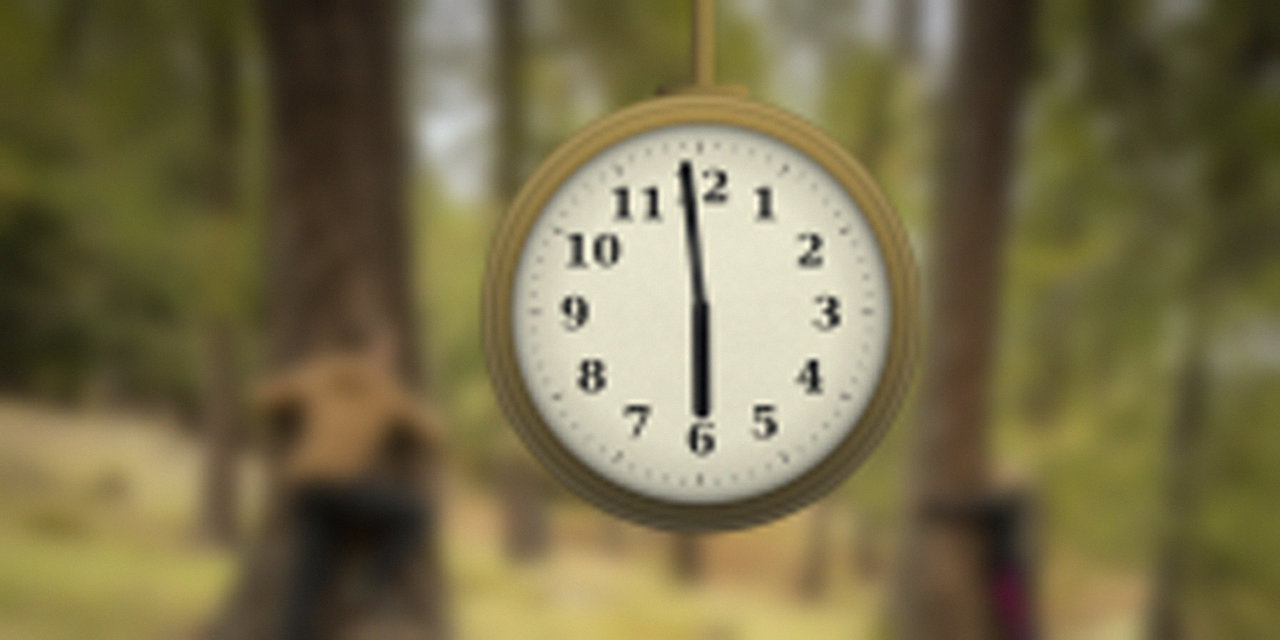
5:59
